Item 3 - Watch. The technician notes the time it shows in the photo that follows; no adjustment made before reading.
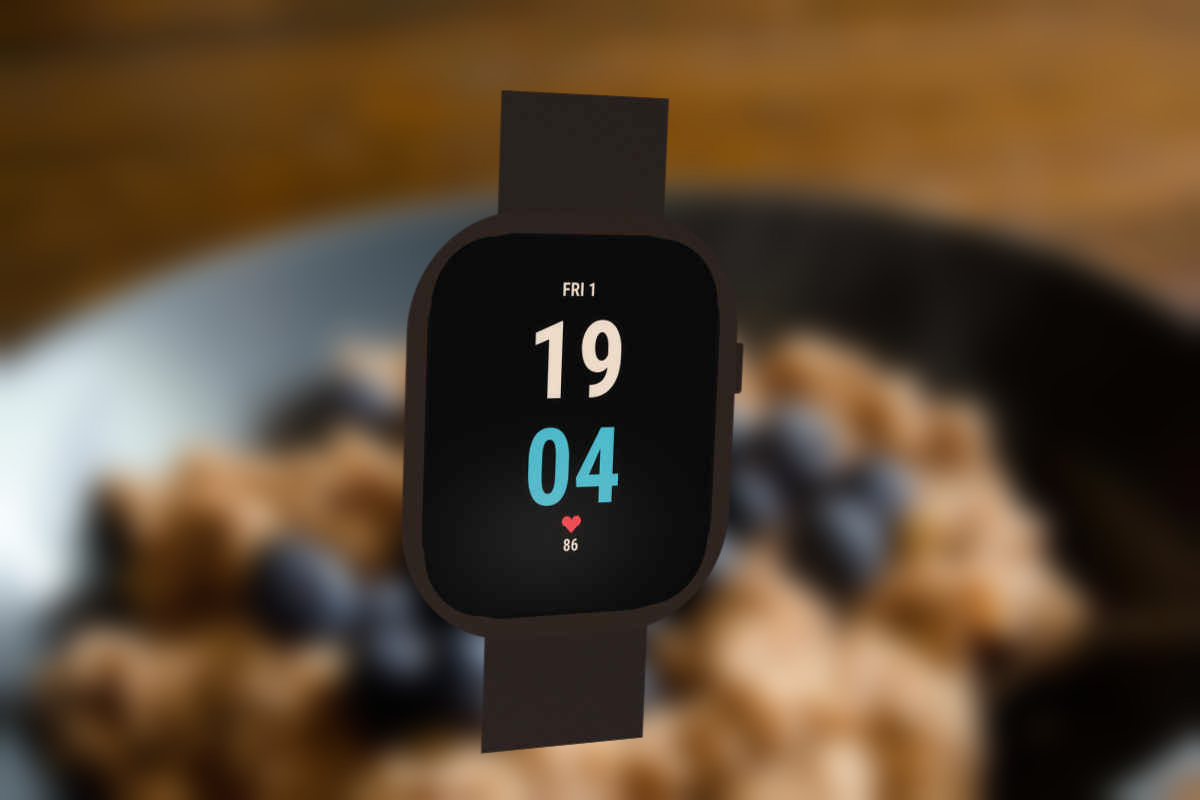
19:04
